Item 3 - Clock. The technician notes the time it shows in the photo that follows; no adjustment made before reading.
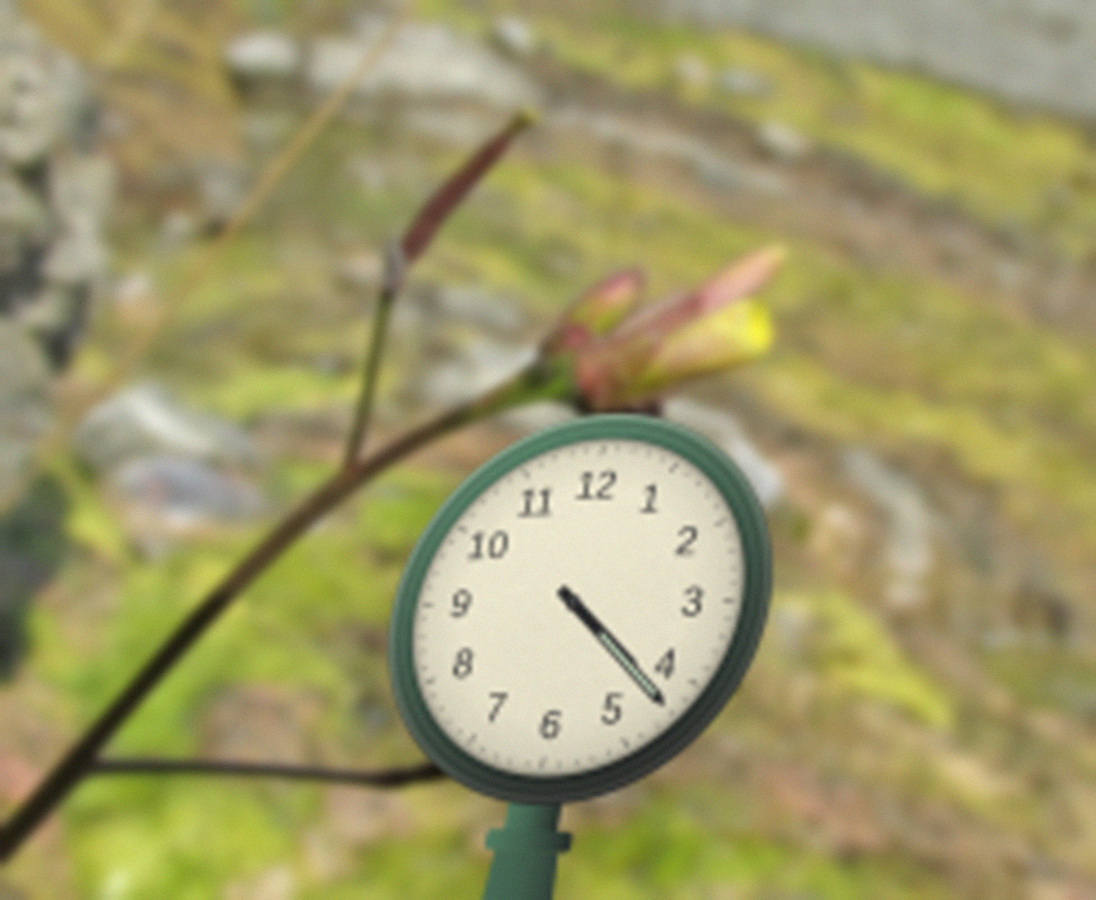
4:22
